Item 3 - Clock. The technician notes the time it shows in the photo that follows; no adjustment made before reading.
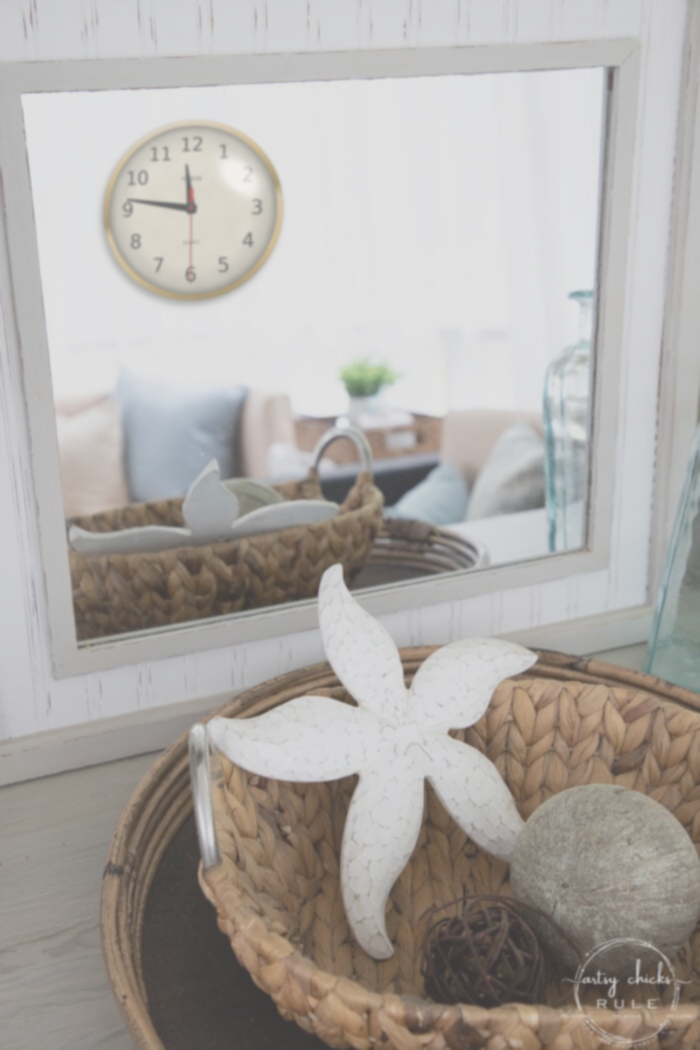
11:46:30
